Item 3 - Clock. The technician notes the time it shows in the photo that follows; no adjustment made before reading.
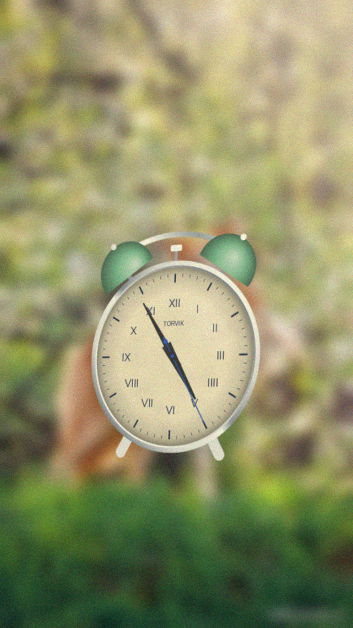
4:54:25
